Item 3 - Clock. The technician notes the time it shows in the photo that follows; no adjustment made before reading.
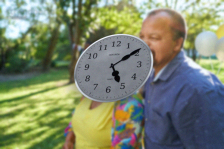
5:09
